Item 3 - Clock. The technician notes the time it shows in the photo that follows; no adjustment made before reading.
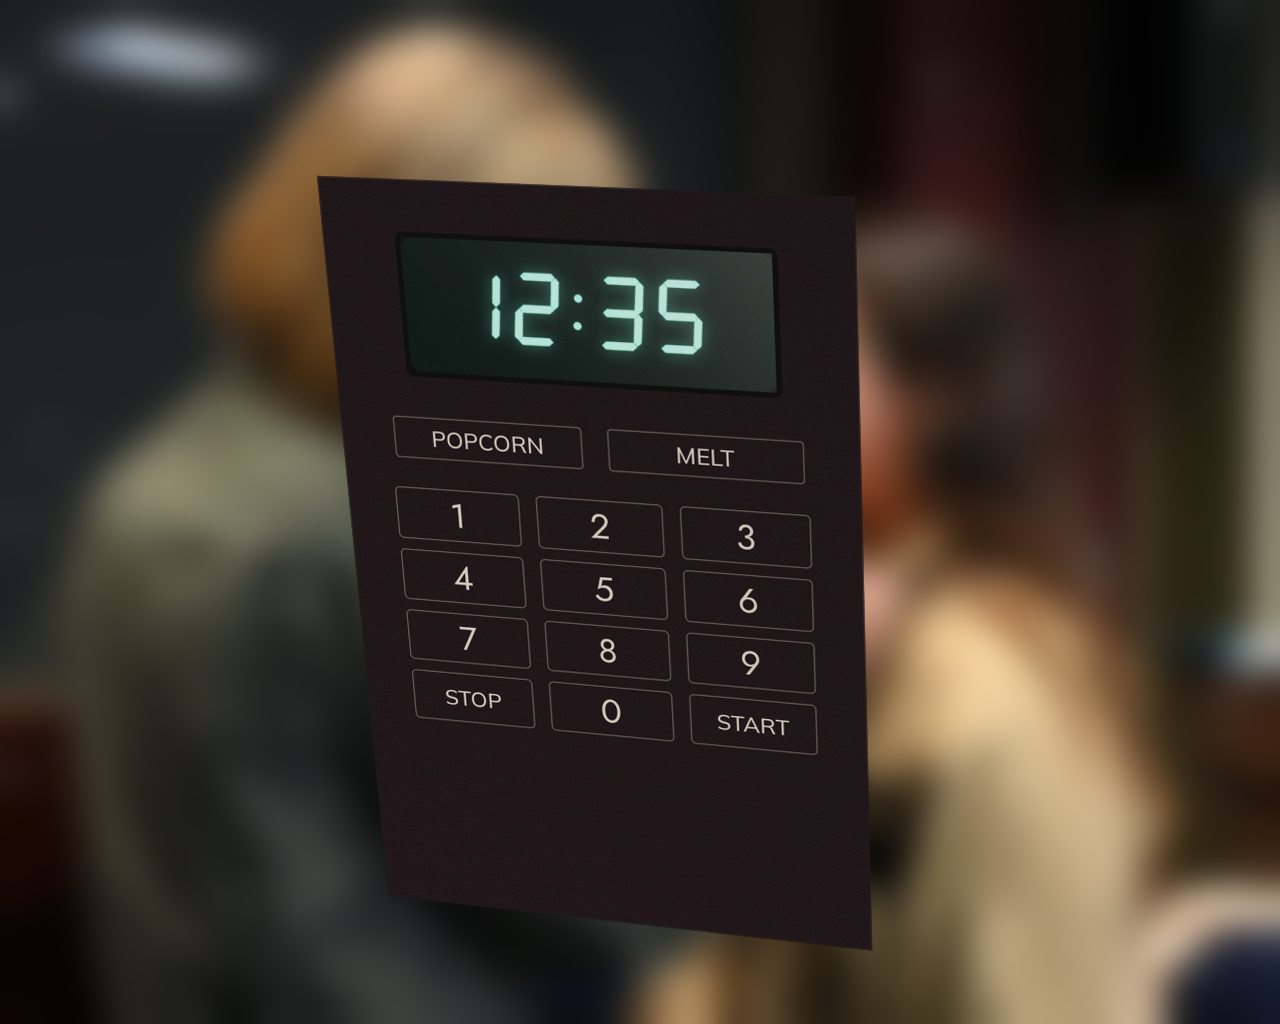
12:35
